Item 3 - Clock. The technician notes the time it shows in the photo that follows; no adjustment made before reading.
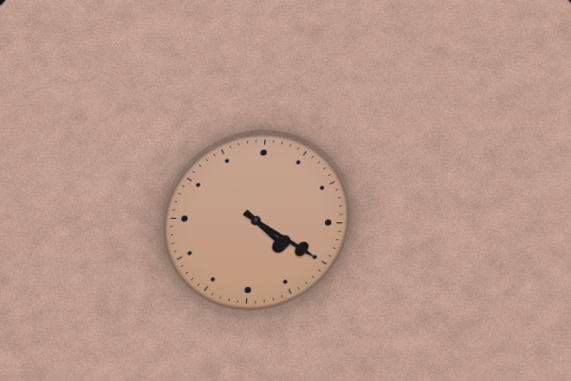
4:20
